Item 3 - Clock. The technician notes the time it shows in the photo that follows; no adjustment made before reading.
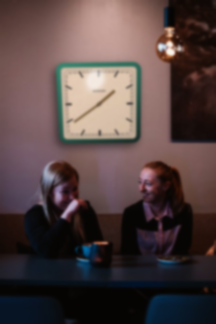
1:39
